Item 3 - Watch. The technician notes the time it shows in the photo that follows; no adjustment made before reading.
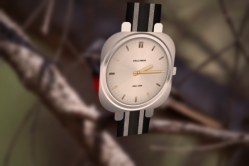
2:15
